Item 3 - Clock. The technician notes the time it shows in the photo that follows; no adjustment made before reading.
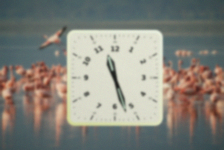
11:27
